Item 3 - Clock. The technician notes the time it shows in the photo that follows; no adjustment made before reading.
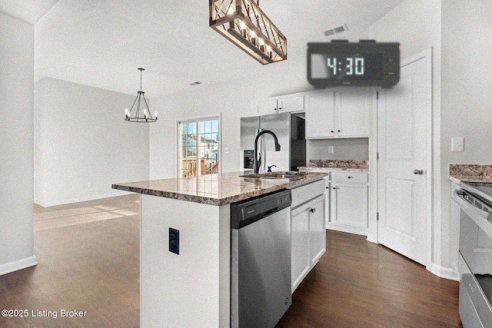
4:30
